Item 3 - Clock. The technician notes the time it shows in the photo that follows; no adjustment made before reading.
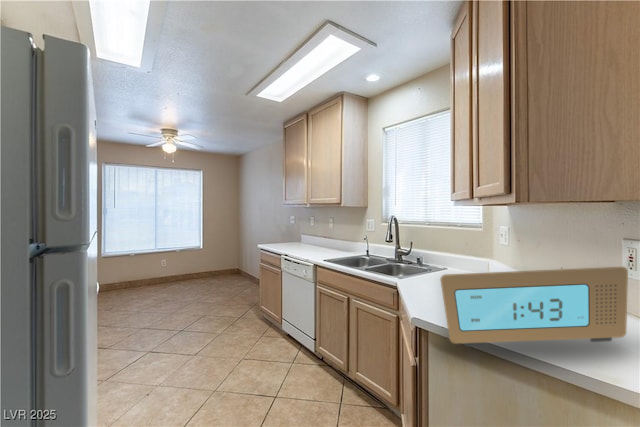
1:43
